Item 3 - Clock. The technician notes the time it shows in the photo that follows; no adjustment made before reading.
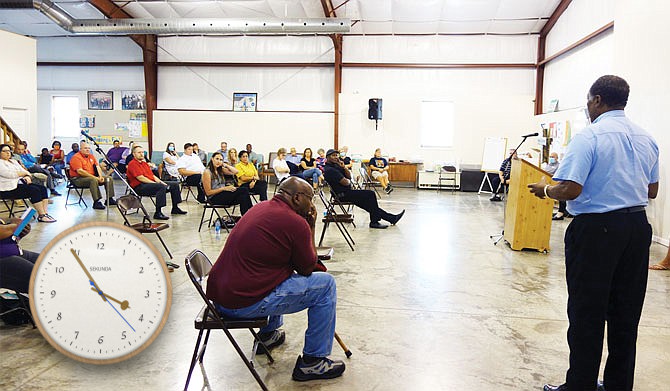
3:54:23
